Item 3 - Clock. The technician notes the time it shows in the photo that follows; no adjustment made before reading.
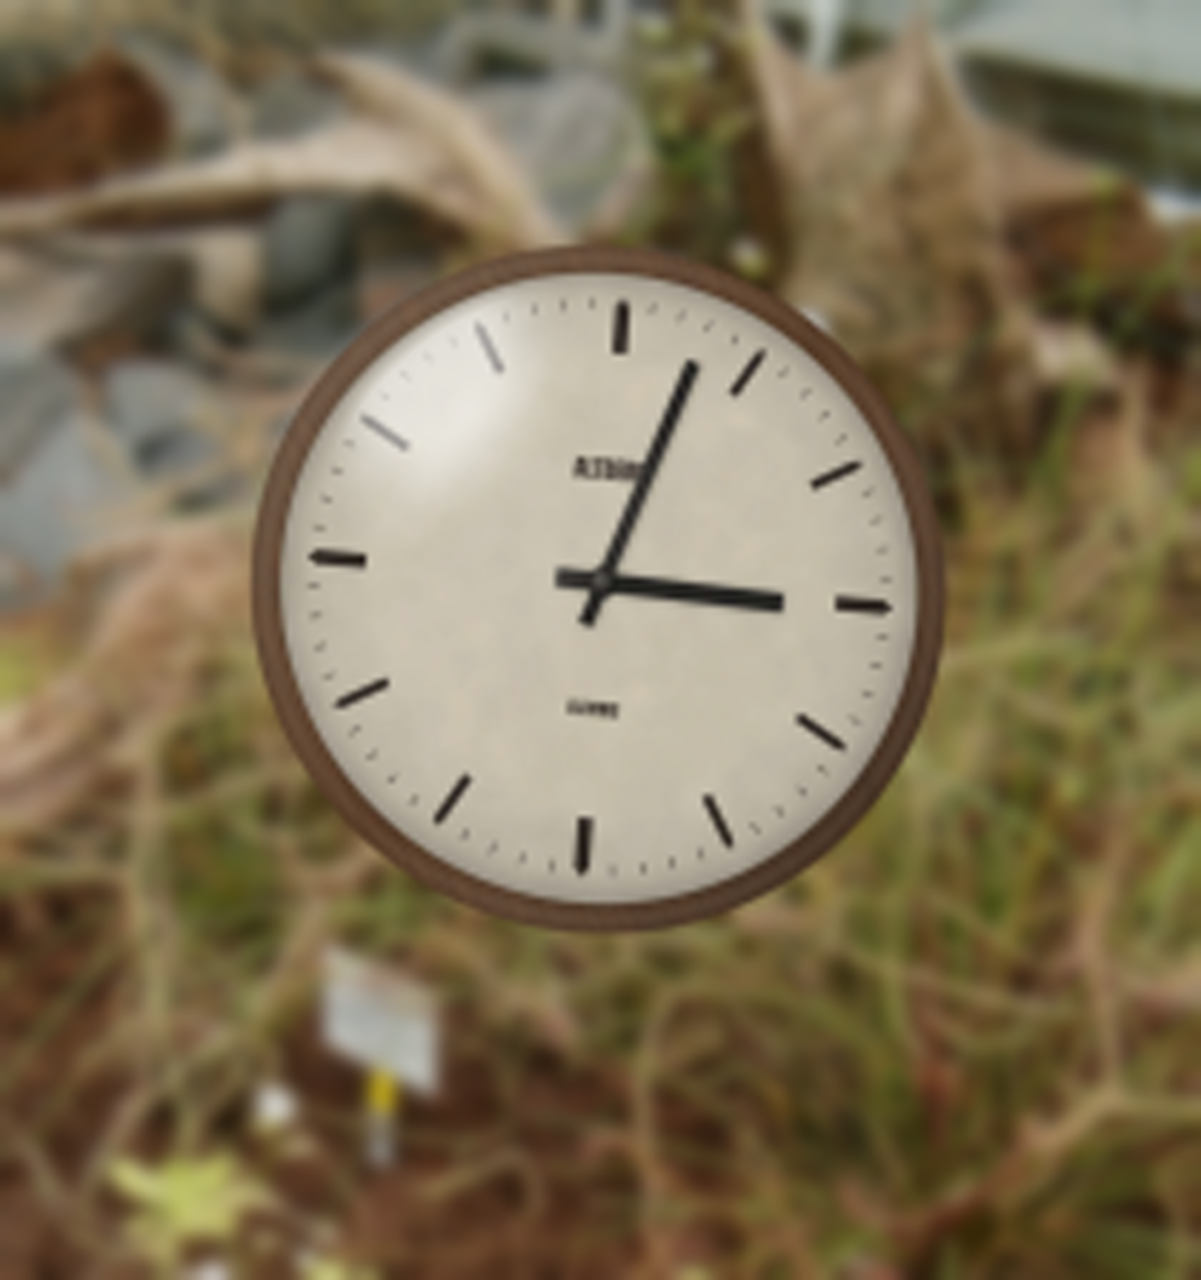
3:03
